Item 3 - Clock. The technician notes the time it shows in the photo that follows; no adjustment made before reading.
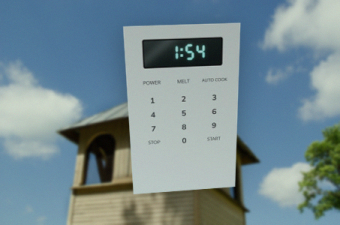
1:54
